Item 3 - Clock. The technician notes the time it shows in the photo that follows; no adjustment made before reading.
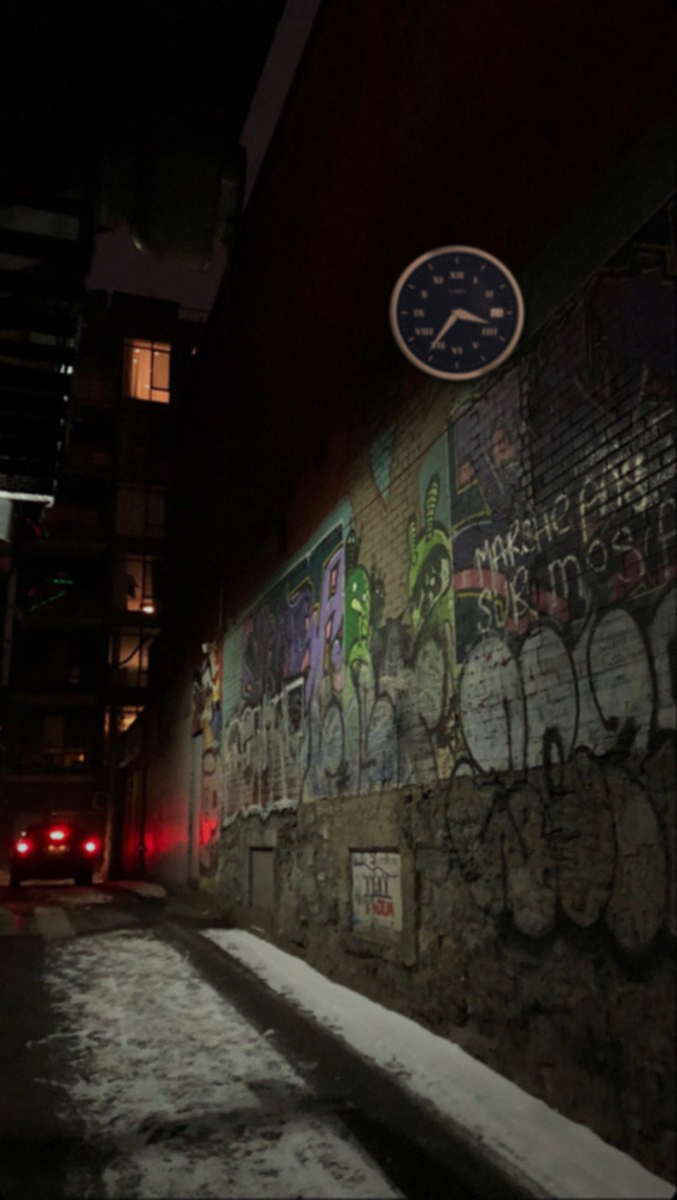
3:36
